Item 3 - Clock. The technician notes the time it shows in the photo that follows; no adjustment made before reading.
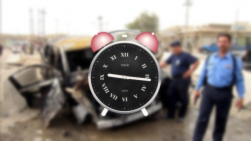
9:16
